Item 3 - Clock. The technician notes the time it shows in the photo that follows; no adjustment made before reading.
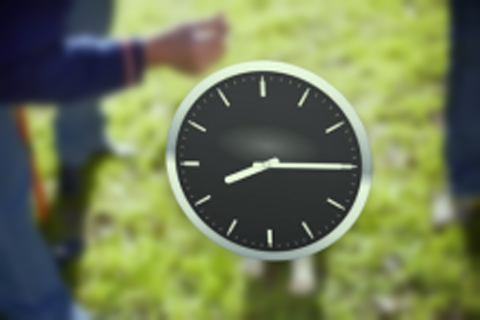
8:15
